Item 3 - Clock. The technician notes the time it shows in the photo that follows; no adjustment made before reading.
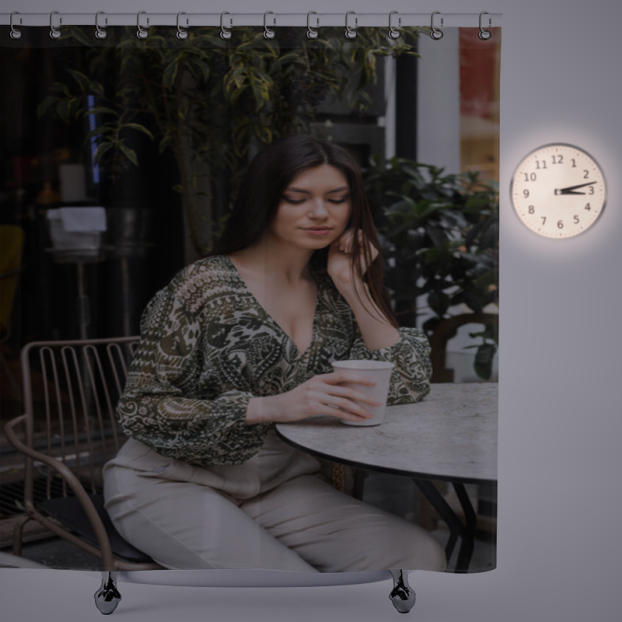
3:13
